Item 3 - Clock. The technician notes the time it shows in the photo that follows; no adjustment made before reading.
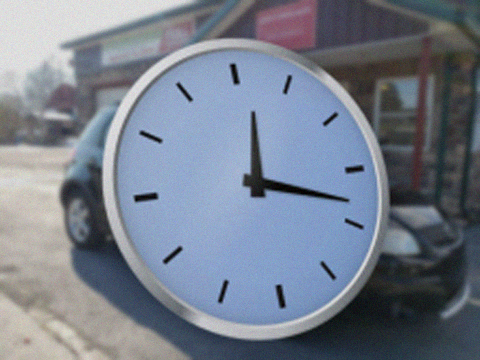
12:18
